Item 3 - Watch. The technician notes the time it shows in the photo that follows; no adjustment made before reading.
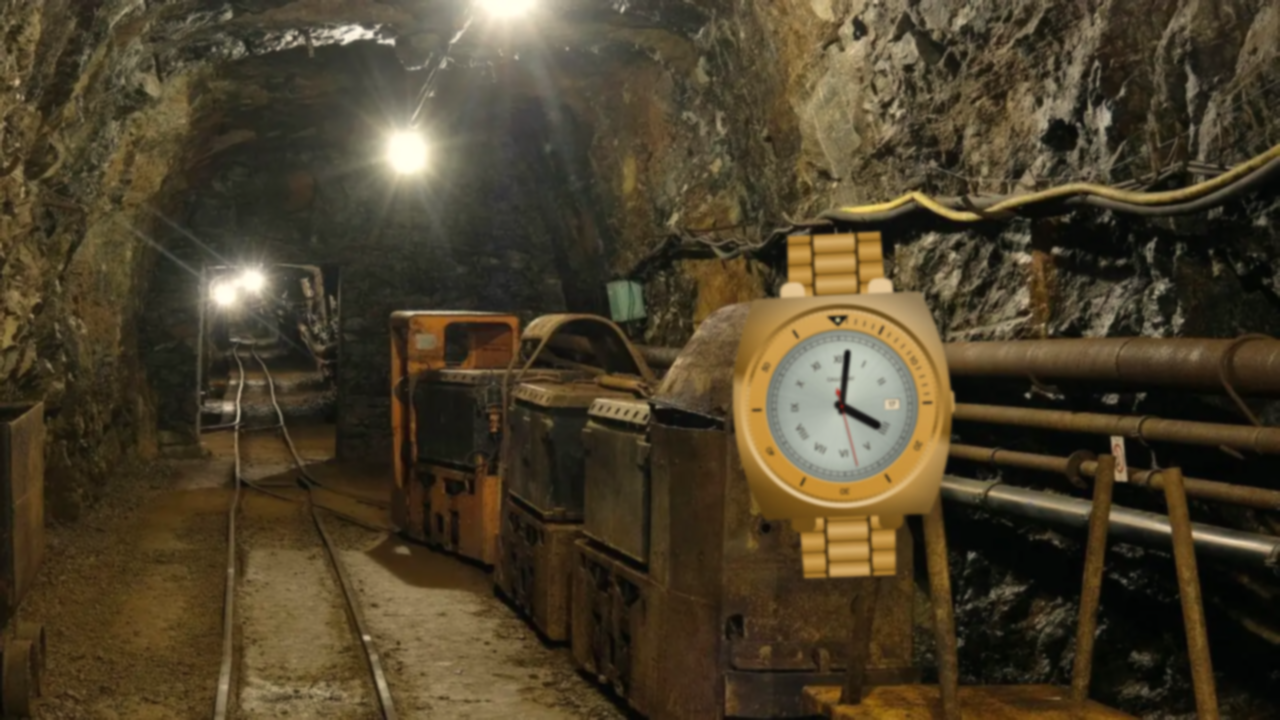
4:01:28
